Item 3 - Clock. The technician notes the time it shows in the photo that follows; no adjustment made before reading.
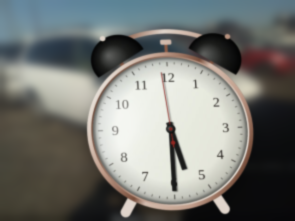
5:29:59
